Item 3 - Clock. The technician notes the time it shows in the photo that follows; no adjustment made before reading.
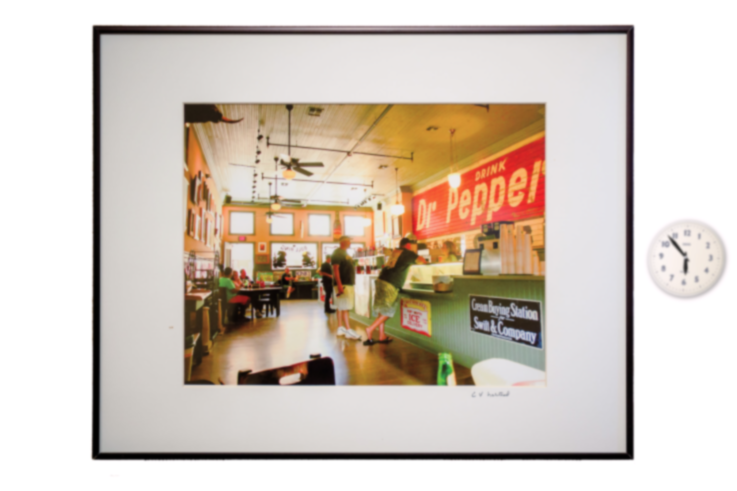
5:53
